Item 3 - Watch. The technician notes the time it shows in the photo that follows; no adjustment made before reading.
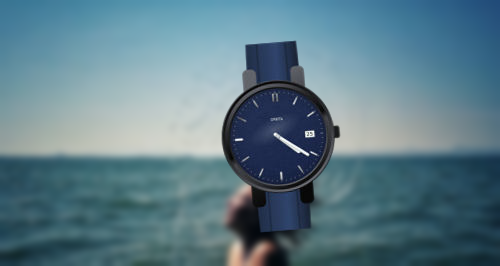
4:21
